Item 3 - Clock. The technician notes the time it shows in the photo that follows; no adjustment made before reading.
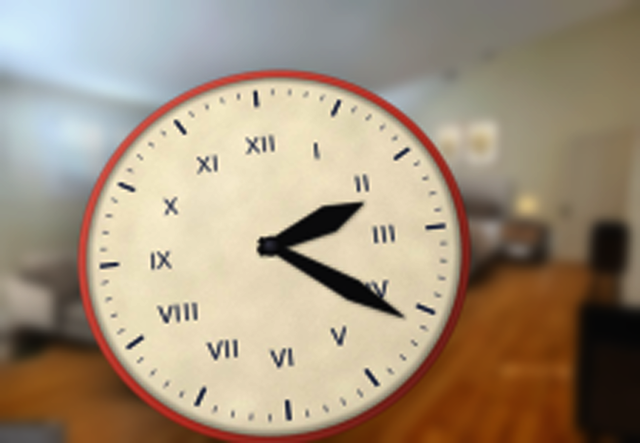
2:21
